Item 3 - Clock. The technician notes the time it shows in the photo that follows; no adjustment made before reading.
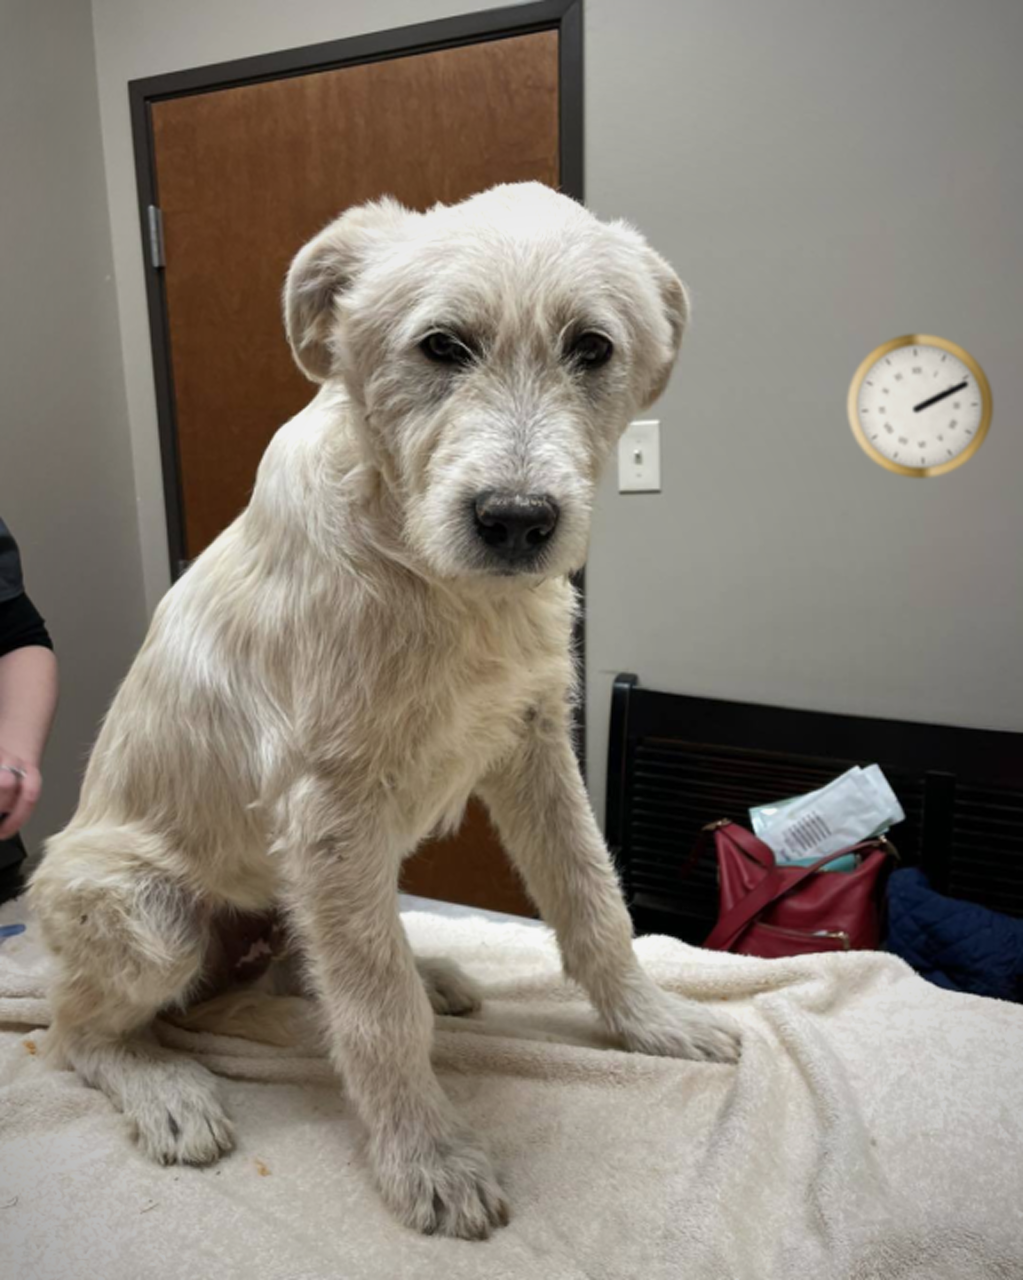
2:11
